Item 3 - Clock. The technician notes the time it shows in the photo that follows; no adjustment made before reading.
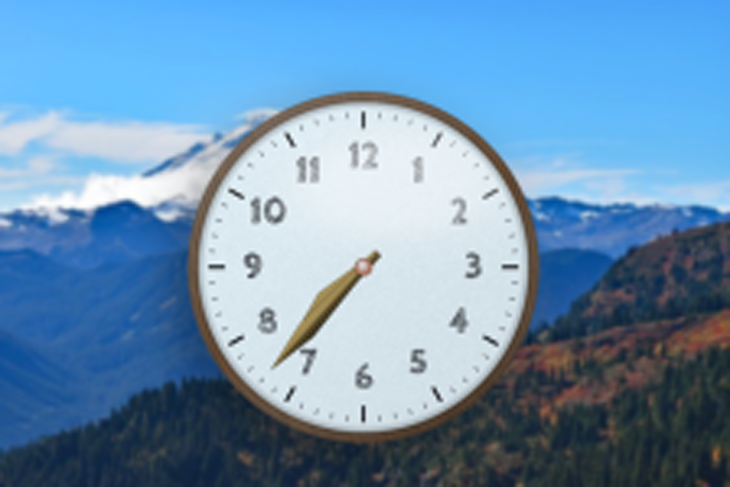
7:37
